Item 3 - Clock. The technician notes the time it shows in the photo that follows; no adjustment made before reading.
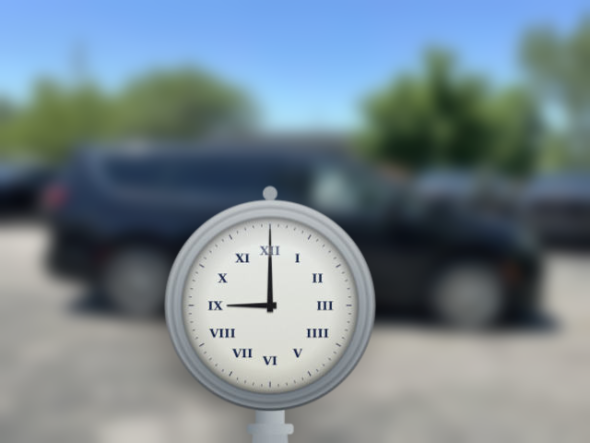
9:00
